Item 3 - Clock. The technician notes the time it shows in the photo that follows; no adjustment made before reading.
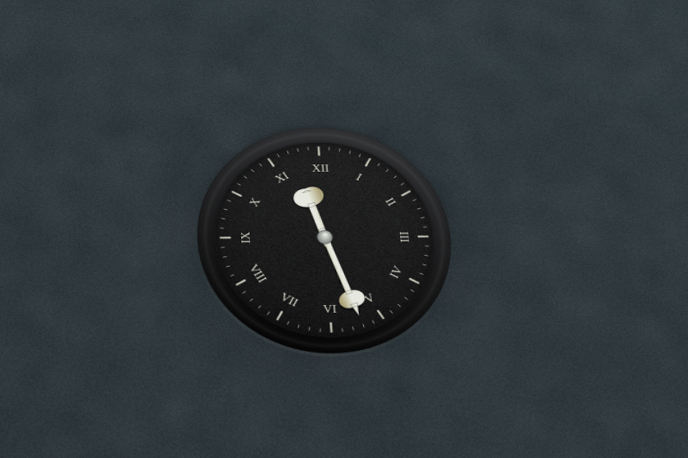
11:27
